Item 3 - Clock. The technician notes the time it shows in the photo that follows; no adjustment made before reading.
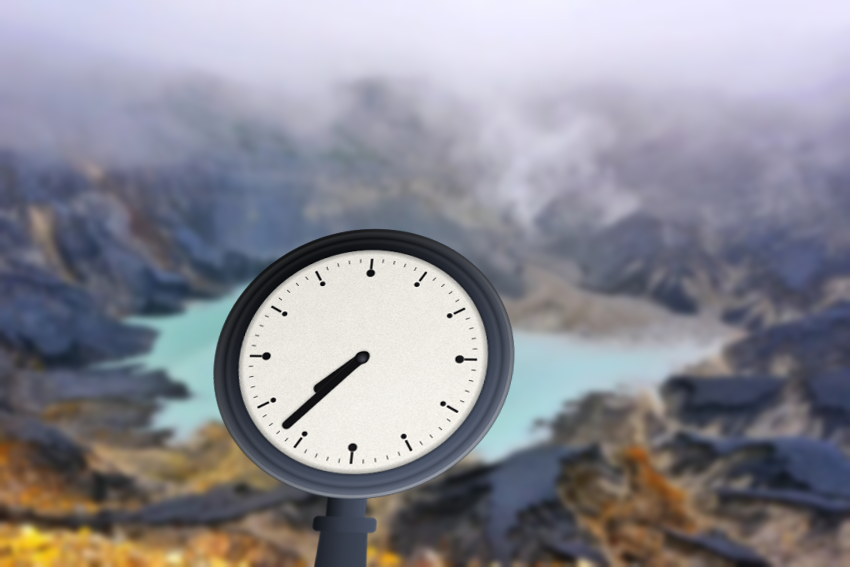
7:37
